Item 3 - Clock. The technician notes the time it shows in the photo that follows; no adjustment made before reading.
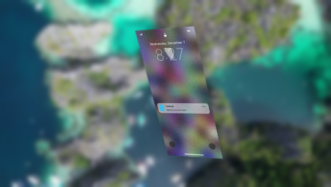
8:27
